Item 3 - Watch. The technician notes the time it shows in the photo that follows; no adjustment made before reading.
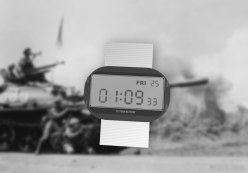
1:09:33
